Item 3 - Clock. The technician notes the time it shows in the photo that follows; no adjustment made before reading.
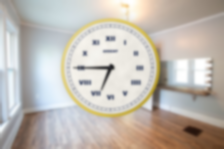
6:45
